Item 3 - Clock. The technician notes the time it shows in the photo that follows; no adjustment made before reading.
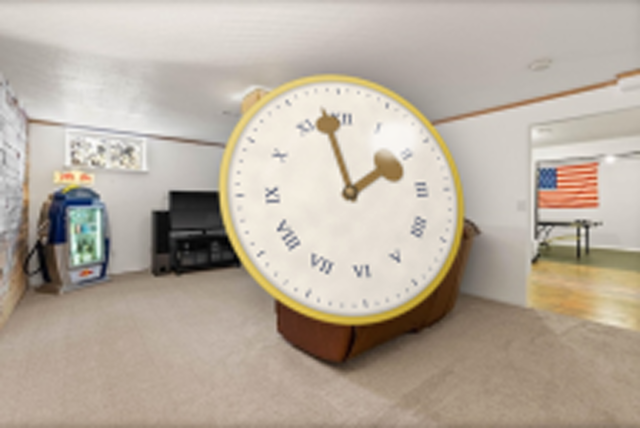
1:58
